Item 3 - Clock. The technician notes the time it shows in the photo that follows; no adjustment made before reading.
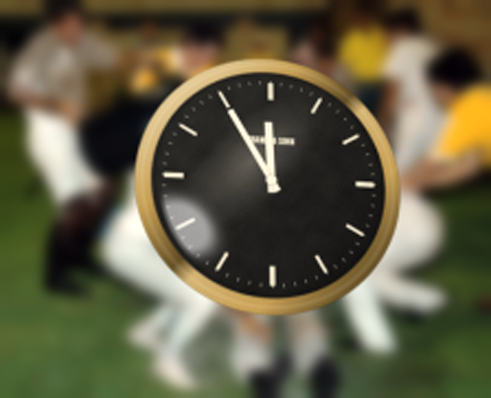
11:55
